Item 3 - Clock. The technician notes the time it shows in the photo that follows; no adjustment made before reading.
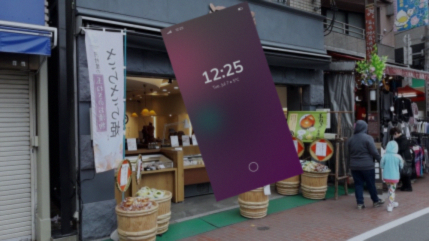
12:25
